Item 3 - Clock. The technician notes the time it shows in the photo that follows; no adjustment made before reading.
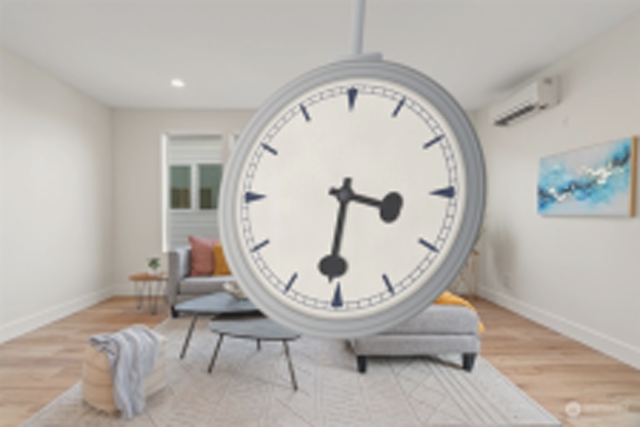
3:31
